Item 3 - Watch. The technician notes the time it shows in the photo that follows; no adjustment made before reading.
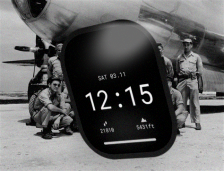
12:15
